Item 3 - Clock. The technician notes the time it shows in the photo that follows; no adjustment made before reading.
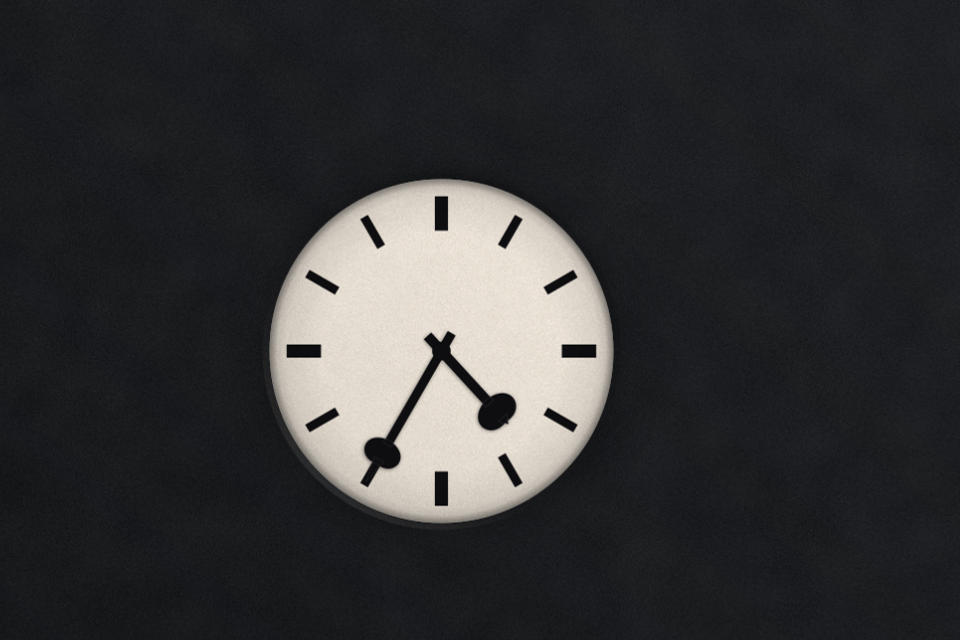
4:35
